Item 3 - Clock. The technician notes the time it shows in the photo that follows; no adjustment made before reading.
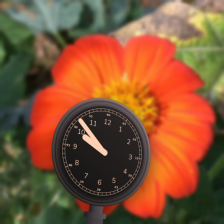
9:52
